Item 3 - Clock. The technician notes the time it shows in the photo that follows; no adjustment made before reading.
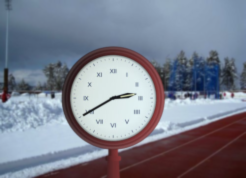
2:40
